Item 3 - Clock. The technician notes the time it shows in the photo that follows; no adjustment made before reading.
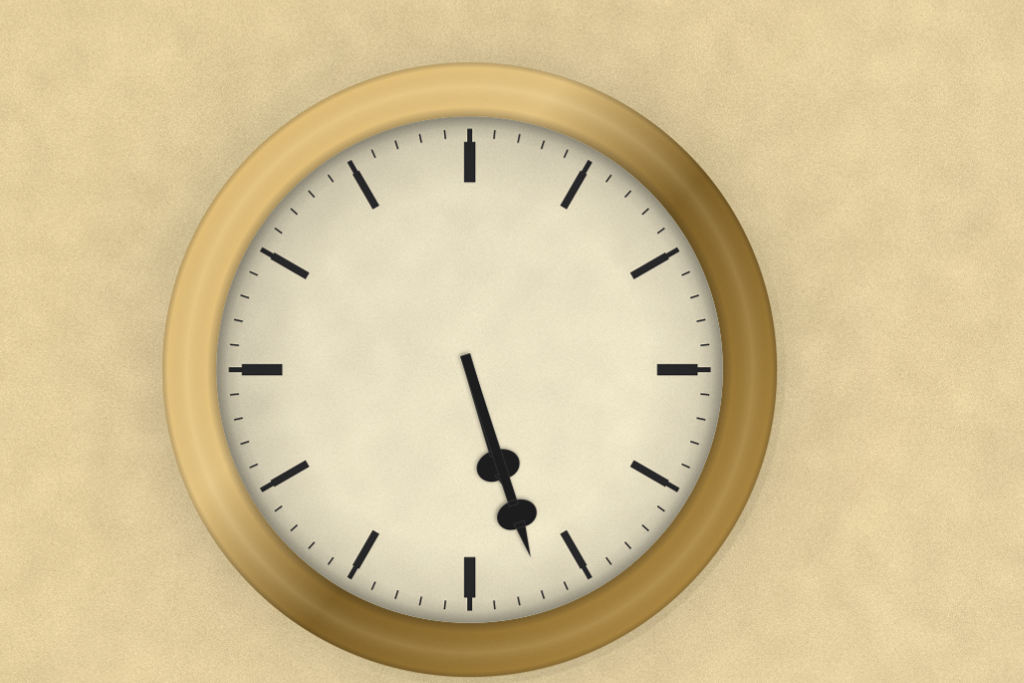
5:27
